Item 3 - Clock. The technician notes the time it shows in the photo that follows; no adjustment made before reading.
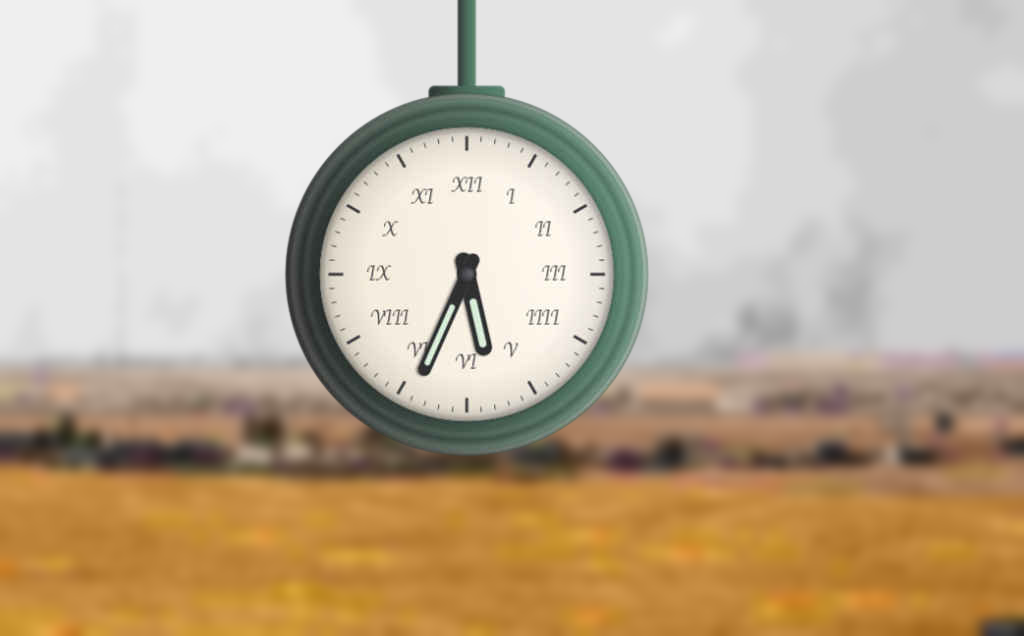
5:34
